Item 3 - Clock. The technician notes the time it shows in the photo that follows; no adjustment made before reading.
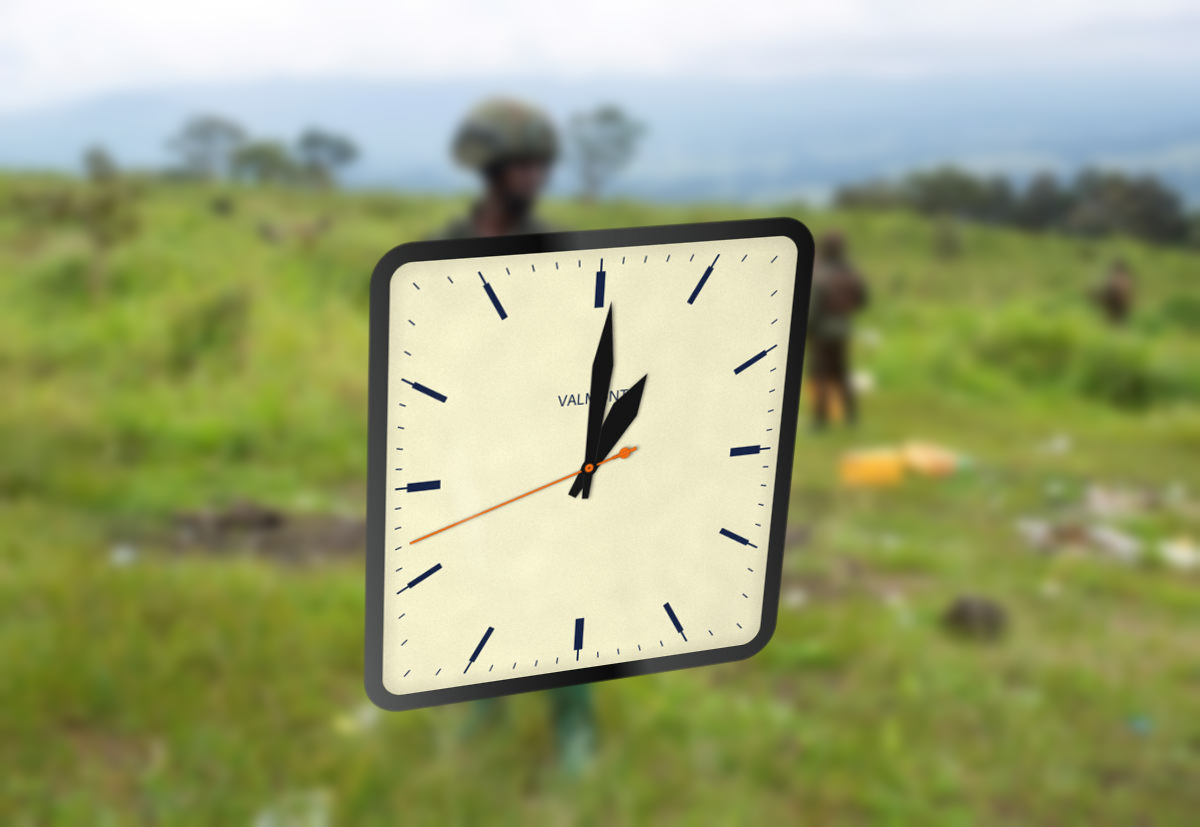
1:00:42
